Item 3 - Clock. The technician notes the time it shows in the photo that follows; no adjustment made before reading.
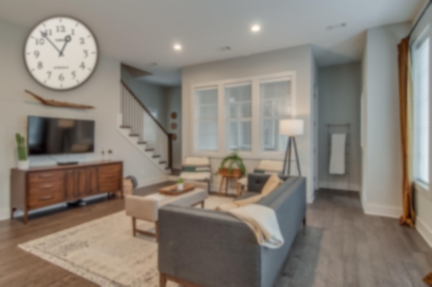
12:53
